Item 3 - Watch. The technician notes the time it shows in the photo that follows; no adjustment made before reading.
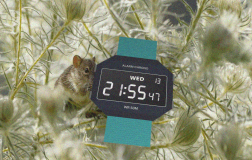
21:55:47
